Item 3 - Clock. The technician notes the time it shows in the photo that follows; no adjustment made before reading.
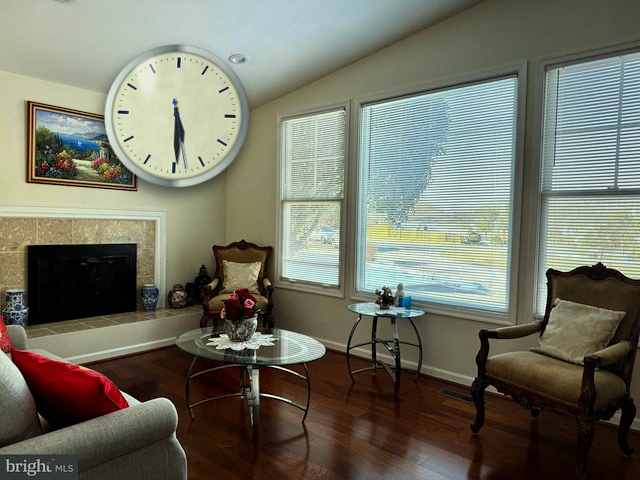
5:29:28
